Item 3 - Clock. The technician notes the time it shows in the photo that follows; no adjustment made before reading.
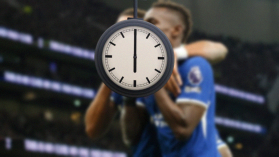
6:00
